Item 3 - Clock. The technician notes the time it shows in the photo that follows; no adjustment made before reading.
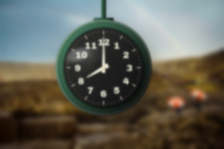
8:00
